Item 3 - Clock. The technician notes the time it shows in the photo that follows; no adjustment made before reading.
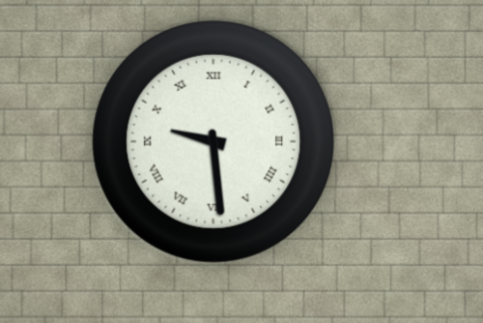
9:29
